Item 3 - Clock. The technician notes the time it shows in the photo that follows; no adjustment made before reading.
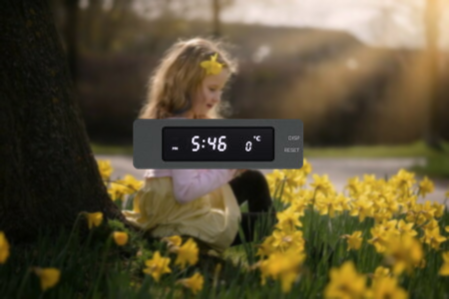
5:46
